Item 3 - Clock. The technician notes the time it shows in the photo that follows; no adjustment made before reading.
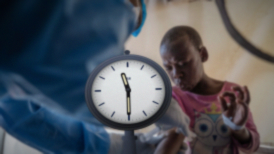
11:30
